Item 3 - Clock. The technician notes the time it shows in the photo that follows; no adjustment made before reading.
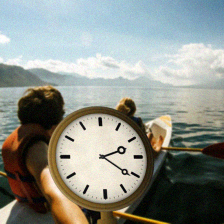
2:21
